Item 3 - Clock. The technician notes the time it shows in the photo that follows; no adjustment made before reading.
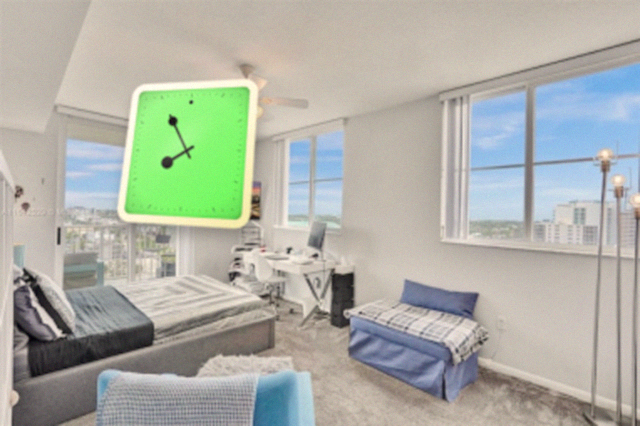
7:55
